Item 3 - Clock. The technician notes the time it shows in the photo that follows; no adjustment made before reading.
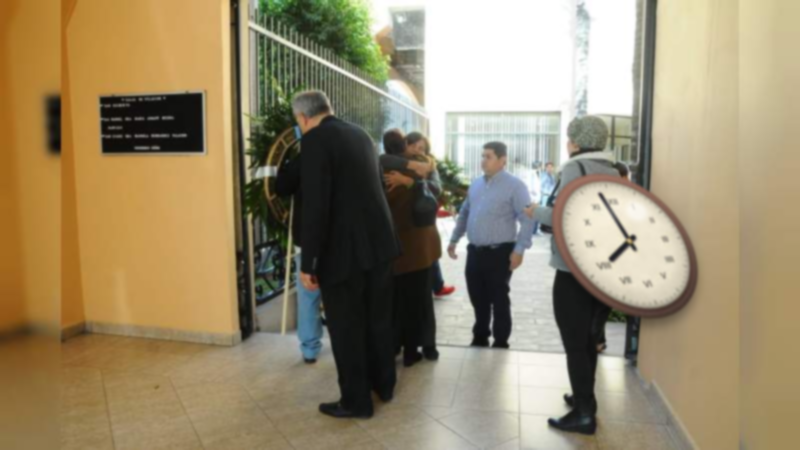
7:58
